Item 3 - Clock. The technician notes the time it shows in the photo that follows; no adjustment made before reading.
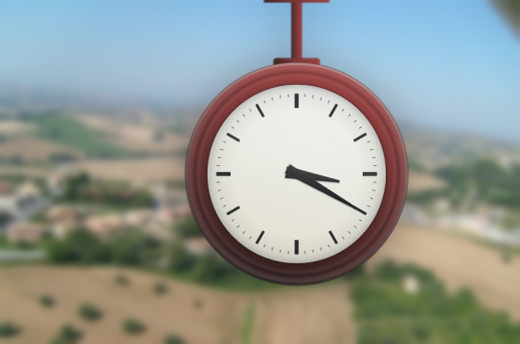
3:20
